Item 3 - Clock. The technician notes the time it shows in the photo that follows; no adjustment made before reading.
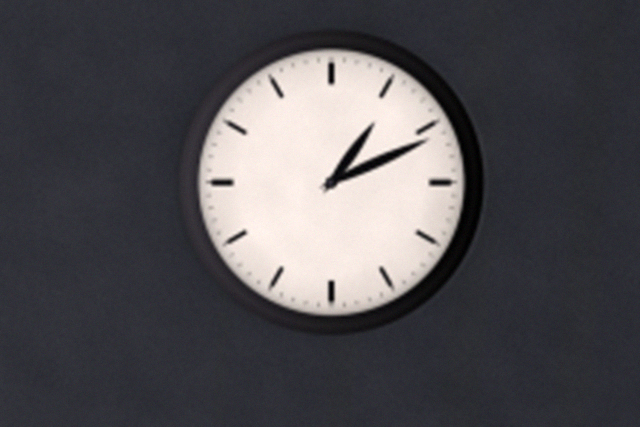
1:11
